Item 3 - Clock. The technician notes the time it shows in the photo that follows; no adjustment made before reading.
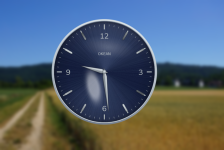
9:29
